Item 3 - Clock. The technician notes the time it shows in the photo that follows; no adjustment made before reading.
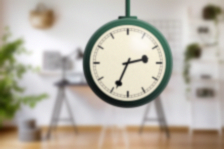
2:34
